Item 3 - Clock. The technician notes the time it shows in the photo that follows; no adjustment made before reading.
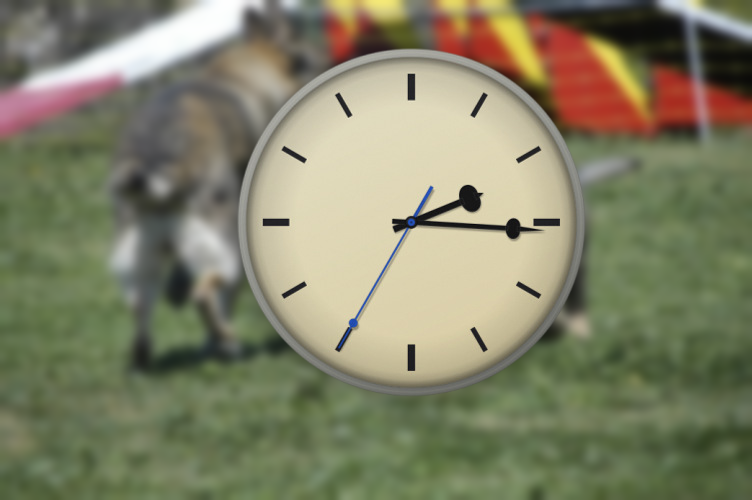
2:15:35
